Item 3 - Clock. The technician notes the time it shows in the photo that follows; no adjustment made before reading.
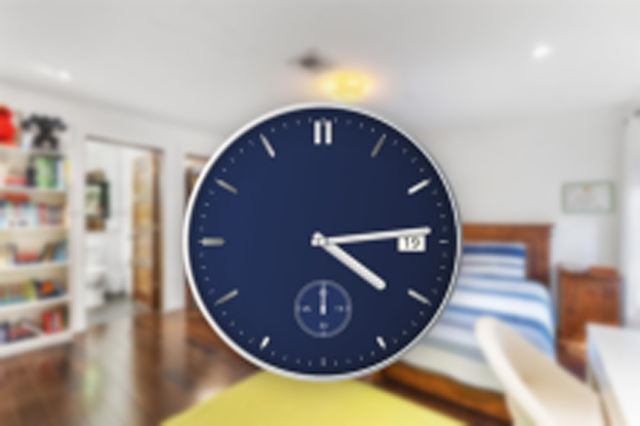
4:14
